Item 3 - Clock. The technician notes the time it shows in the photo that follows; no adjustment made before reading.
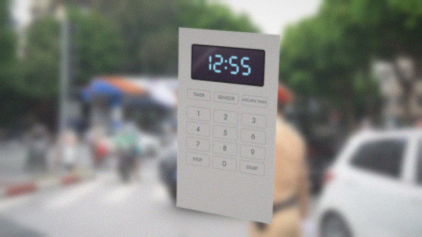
12:55
